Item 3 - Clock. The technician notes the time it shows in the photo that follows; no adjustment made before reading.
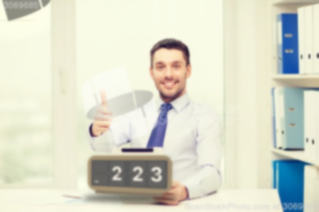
2:23
